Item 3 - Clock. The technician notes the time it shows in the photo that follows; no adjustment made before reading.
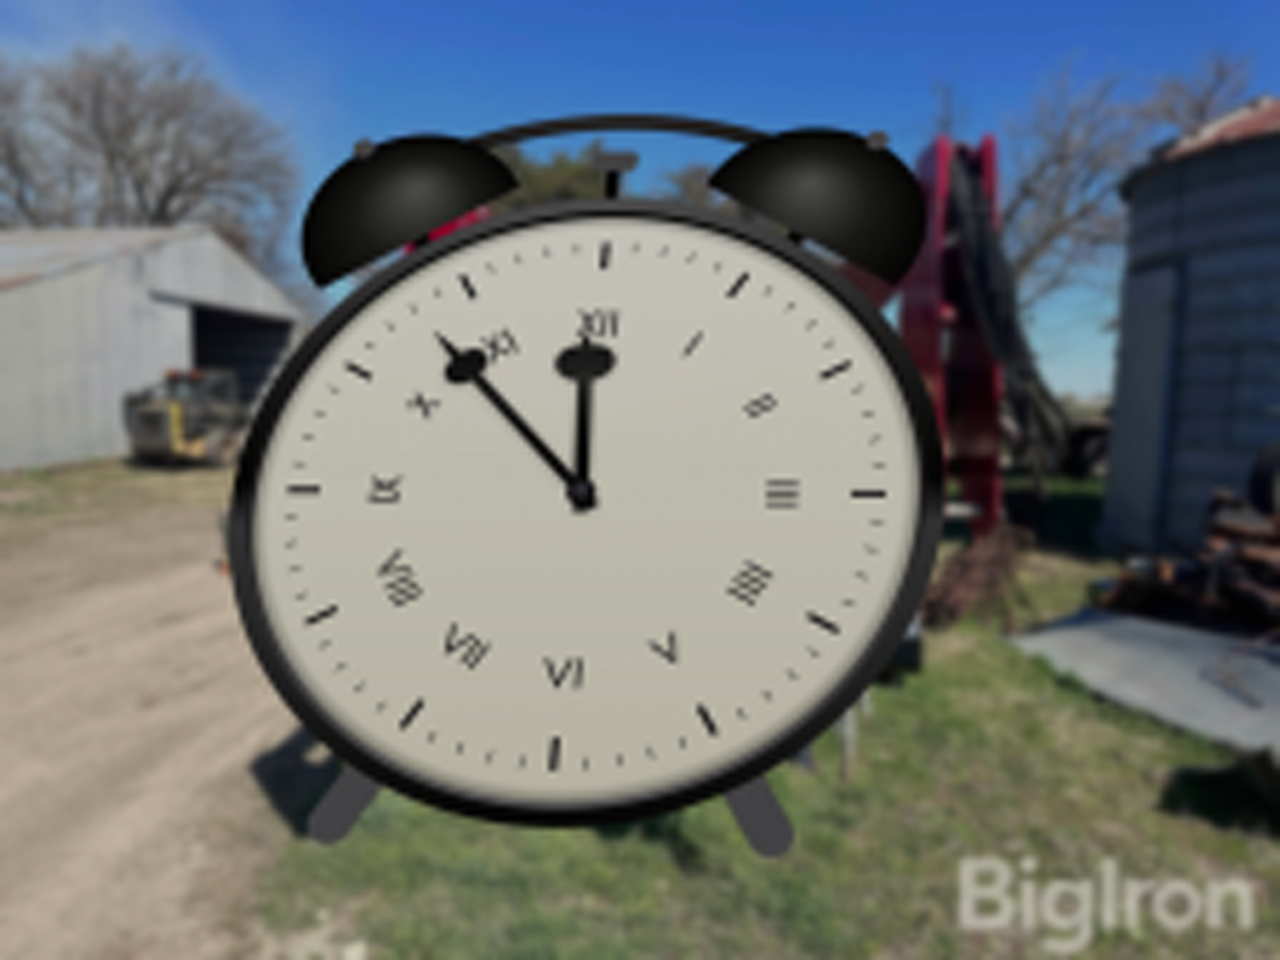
11:53
